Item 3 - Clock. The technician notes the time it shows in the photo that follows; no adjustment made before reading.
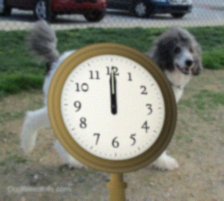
12:00
